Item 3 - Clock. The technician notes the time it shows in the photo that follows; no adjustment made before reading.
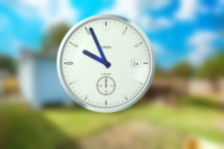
9:56
